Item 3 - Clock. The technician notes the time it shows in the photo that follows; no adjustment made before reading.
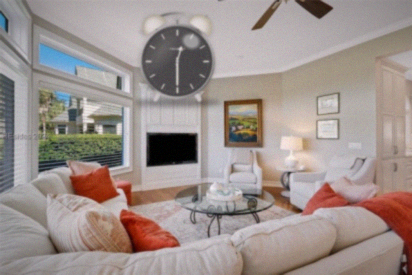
12:30
